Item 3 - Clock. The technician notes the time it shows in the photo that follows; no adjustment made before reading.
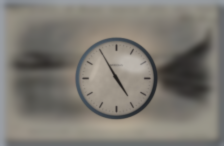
4:55
